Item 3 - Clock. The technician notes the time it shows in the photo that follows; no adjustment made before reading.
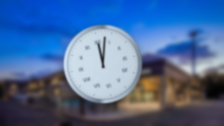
12:03
